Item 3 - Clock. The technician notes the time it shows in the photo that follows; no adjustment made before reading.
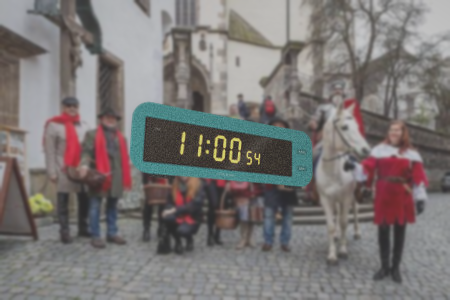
11:00:54
